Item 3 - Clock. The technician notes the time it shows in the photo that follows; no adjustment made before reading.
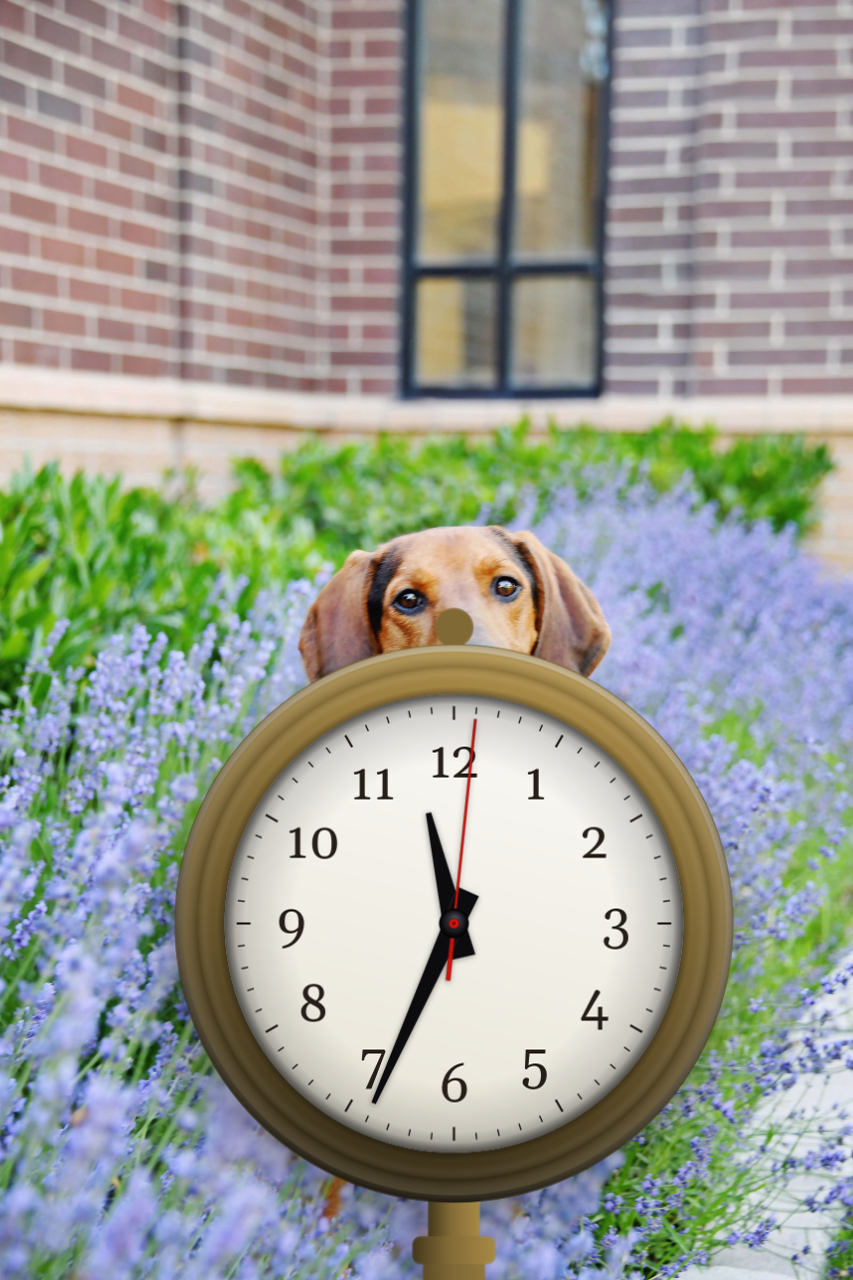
11:34:01
